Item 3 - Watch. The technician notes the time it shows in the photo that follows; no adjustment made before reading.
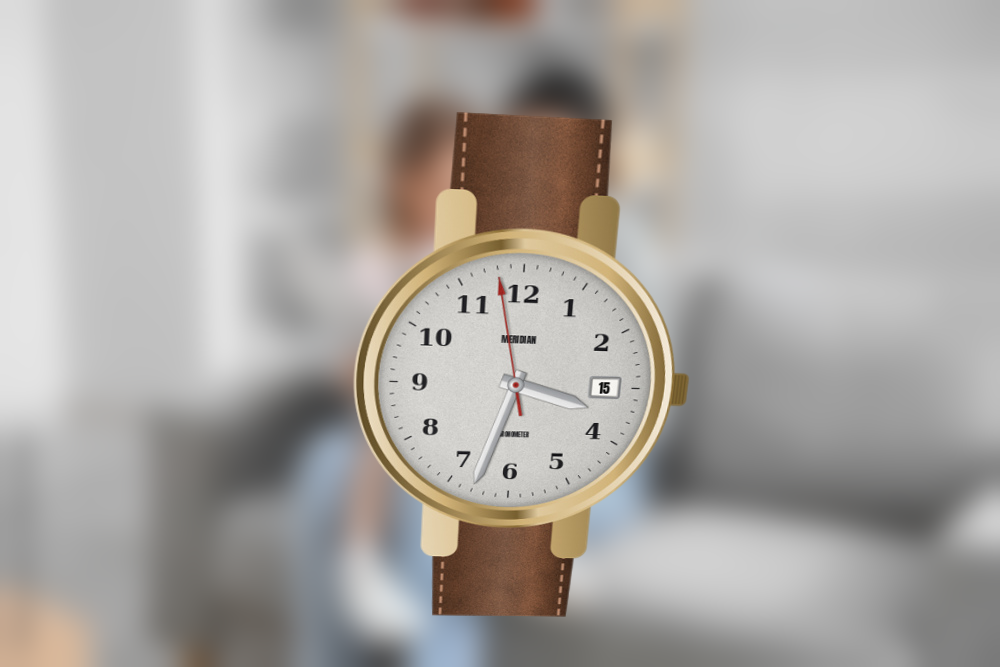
3:32:58
